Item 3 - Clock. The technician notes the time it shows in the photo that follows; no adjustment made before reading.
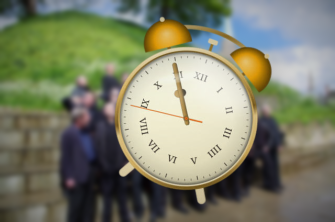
10:54:44
